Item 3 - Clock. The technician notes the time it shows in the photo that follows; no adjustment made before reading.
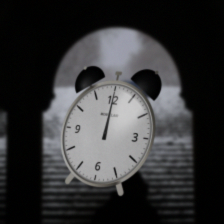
12:00
